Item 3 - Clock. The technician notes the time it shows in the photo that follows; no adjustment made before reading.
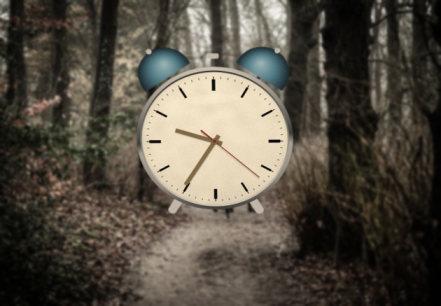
9:35:22
